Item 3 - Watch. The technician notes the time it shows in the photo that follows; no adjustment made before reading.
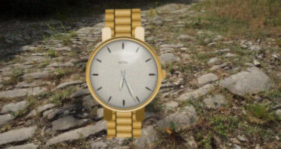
6:26
